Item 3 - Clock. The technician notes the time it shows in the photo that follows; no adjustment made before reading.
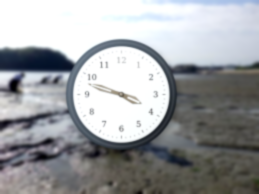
3:48
